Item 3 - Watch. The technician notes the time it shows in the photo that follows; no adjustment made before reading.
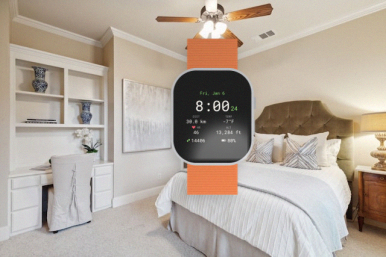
8:00
